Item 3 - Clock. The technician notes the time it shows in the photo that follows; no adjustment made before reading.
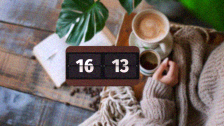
16:13
